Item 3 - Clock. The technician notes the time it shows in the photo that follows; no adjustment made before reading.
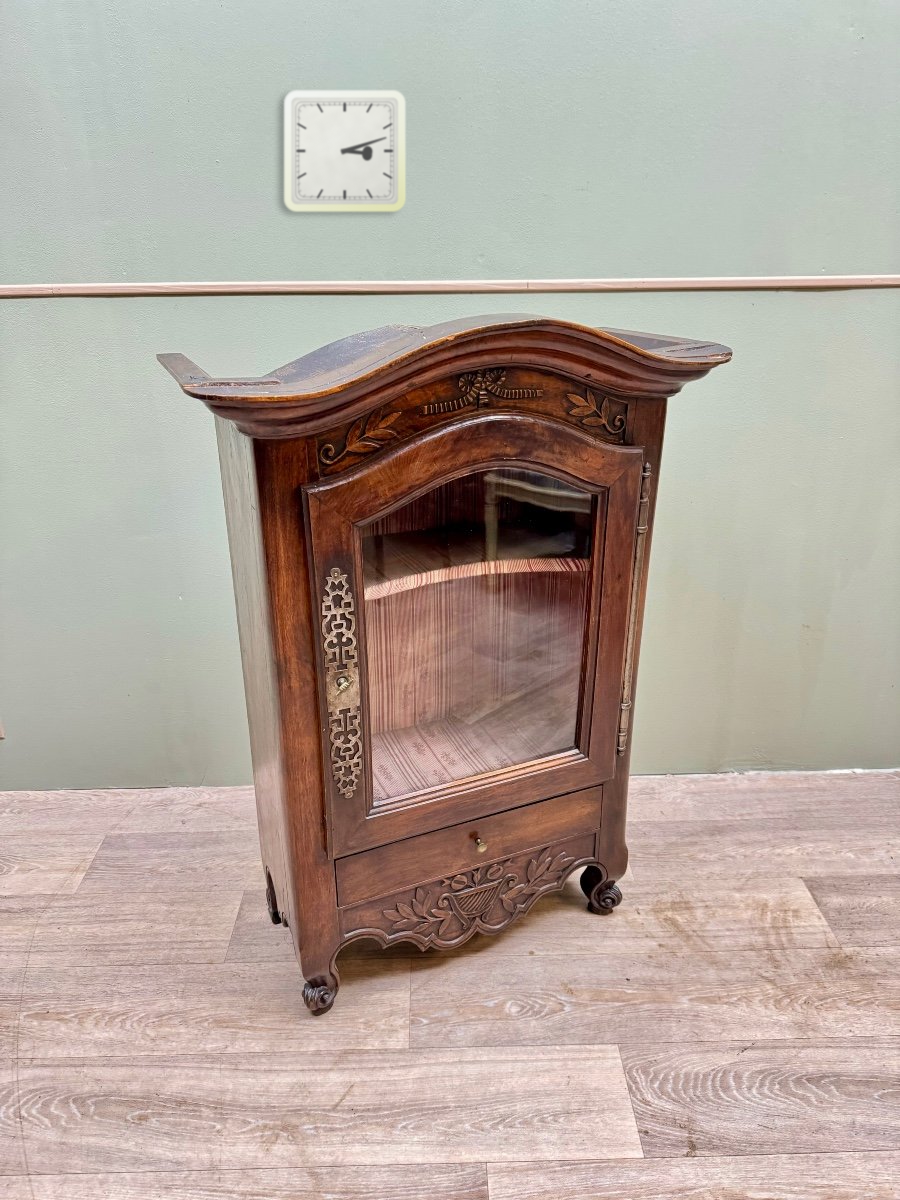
3:12
